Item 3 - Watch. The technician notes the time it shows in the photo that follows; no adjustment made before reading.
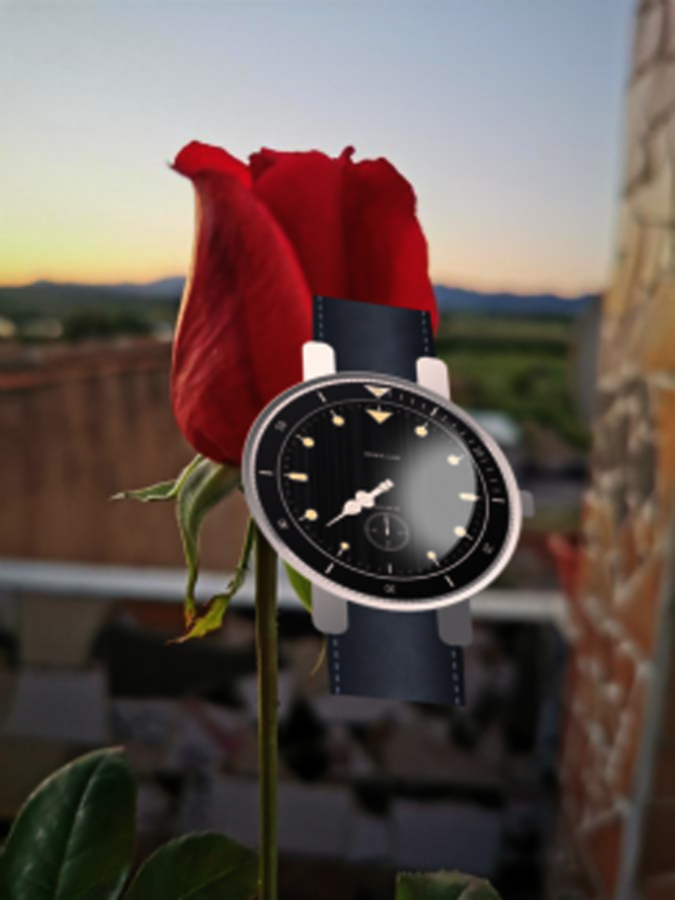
7:38
